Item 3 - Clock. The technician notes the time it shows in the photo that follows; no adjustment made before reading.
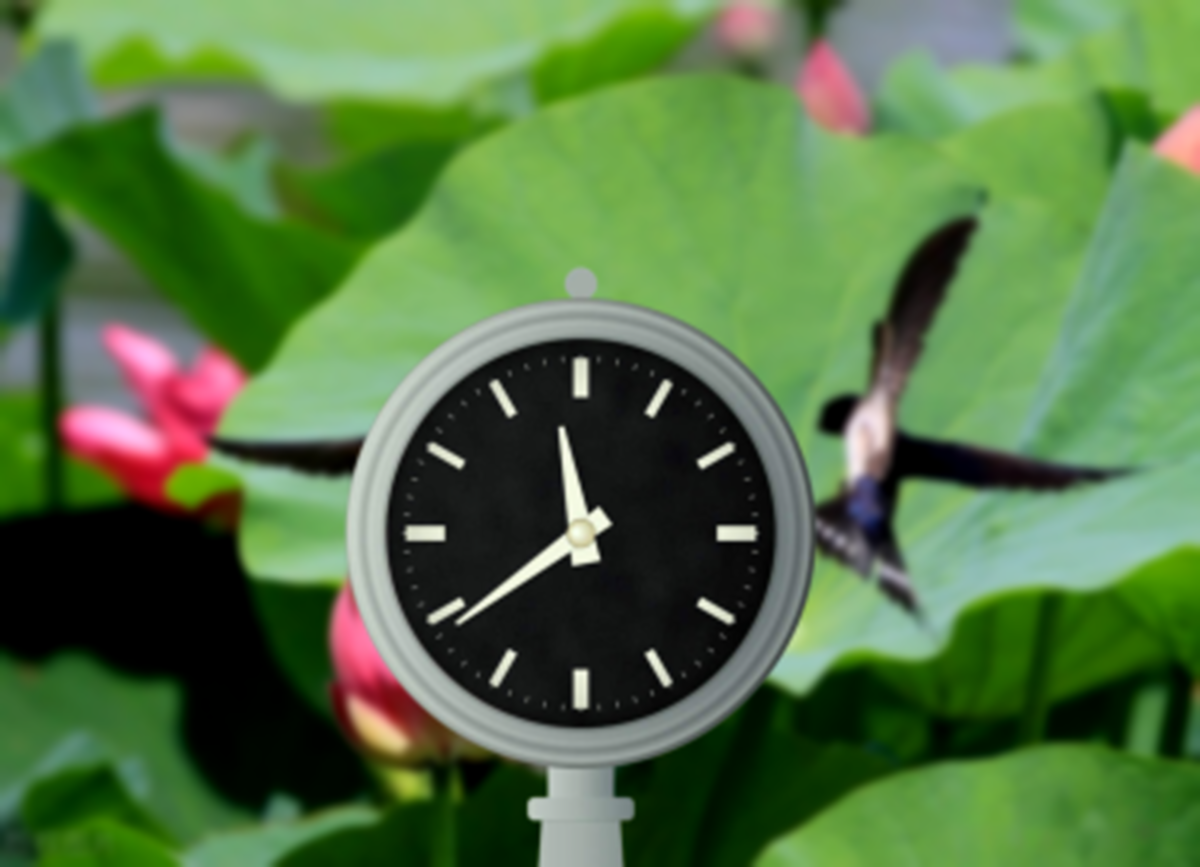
11:39
